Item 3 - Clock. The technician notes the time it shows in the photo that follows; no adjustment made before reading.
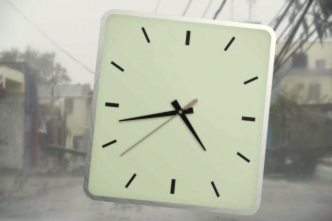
4:42:38
